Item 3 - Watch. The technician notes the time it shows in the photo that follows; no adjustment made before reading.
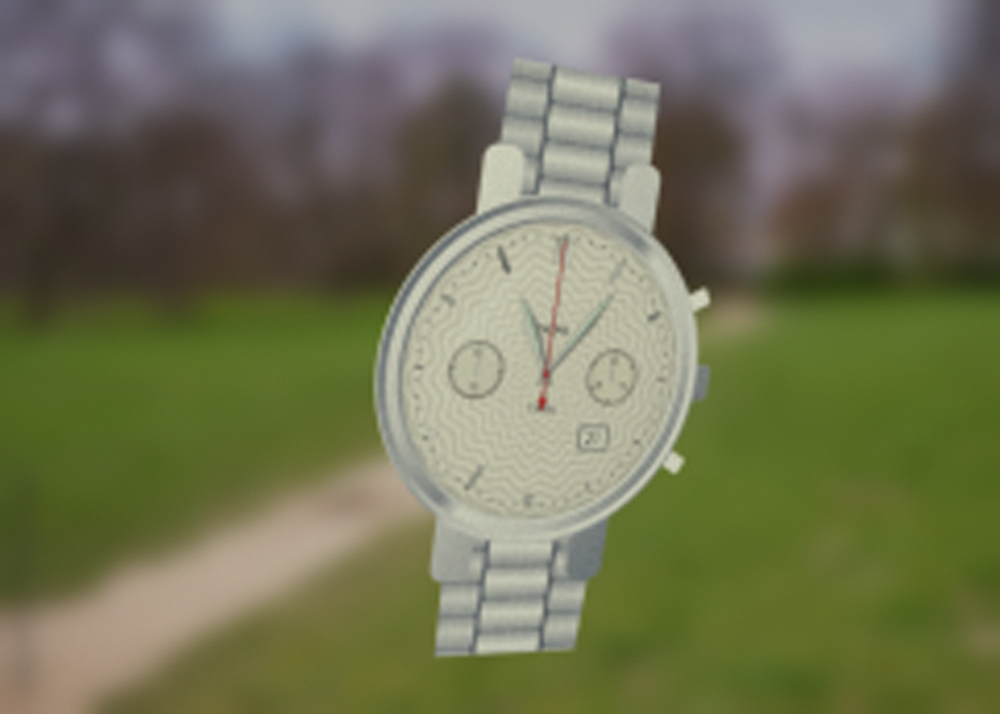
11:06
